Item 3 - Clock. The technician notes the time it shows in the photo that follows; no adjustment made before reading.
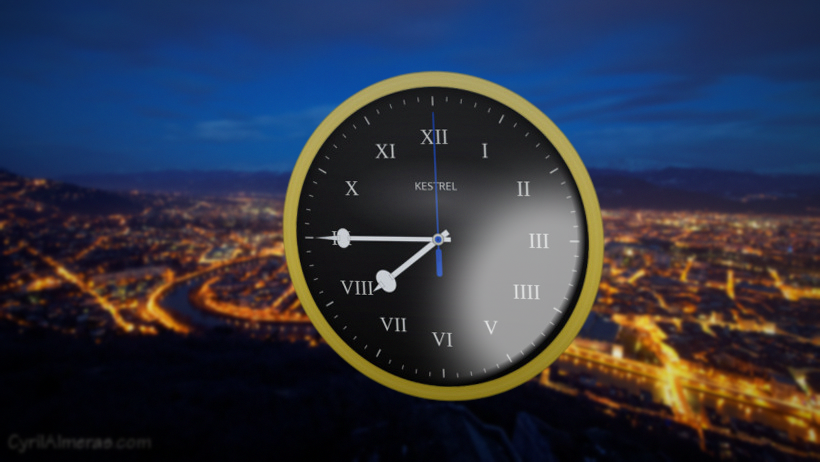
7:45:00
